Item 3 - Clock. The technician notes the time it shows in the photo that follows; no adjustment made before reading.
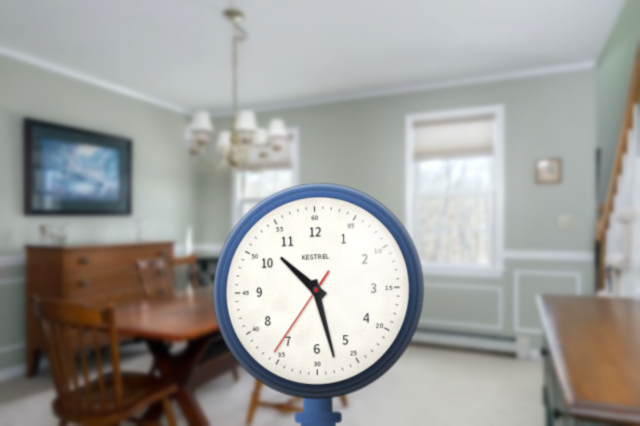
10:27:36
